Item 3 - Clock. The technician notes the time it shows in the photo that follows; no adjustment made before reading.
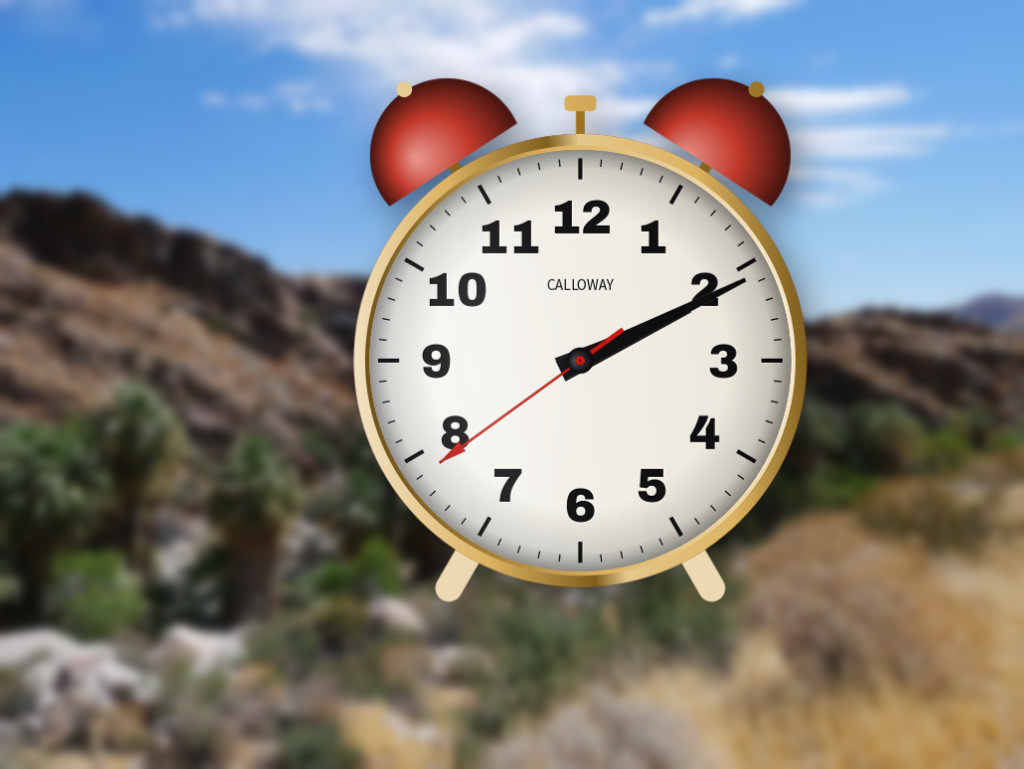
2:10:39
